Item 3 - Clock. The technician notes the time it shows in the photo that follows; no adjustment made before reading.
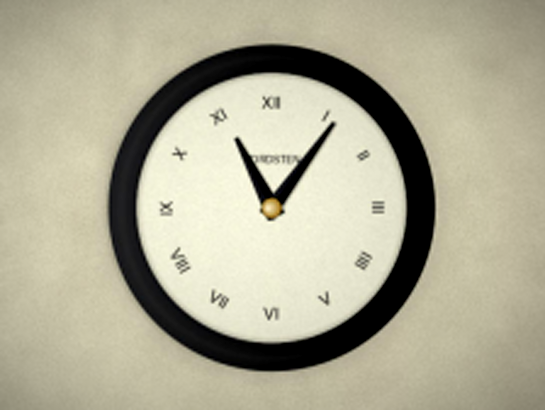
11:06
